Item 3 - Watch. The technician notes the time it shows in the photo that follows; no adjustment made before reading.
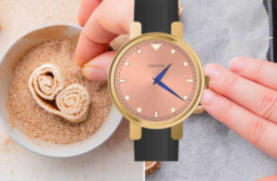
1:21
